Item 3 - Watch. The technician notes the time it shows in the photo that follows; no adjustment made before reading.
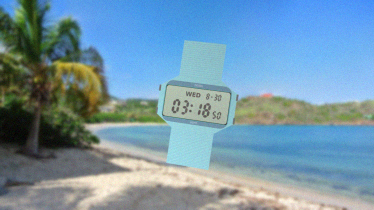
3:18:50
